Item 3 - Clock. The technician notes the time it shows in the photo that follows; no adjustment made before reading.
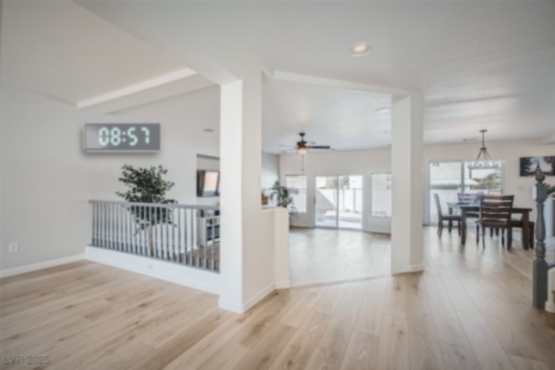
8:57
